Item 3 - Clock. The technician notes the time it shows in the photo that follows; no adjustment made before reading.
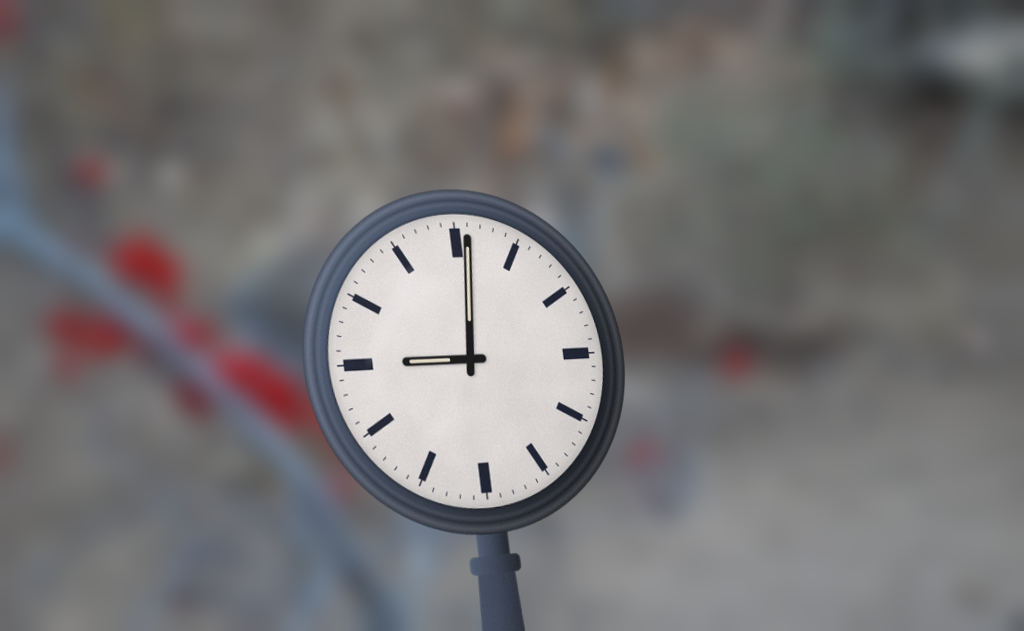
9:01
